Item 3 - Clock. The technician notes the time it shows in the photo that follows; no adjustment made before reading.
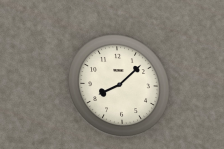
8:08
